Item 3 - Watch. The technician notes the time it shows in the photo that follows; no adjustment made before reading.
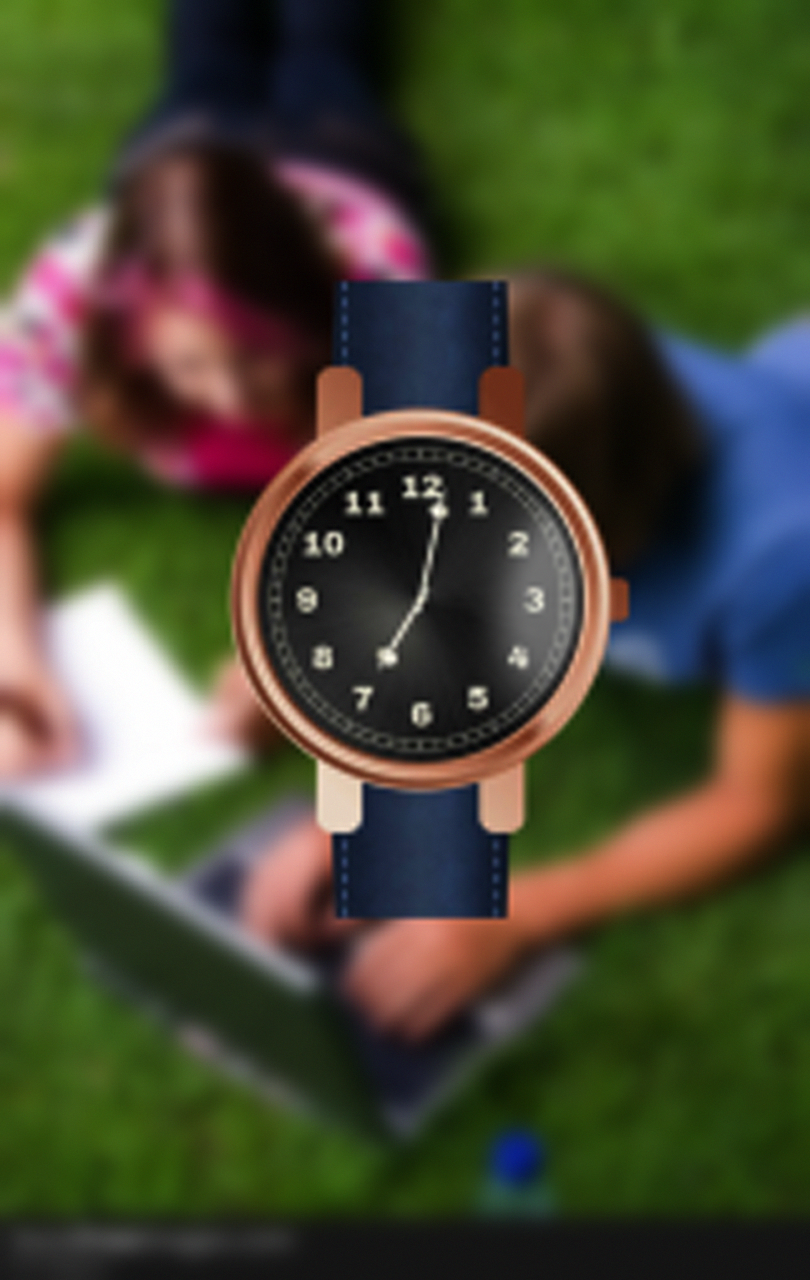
7:02
